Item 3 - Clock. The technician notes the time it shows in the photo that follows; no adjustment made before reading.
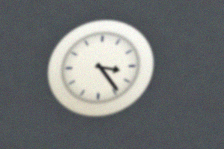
3:24
